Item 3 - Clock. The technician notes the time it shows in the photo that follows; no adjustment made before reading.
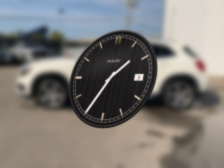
1:35
